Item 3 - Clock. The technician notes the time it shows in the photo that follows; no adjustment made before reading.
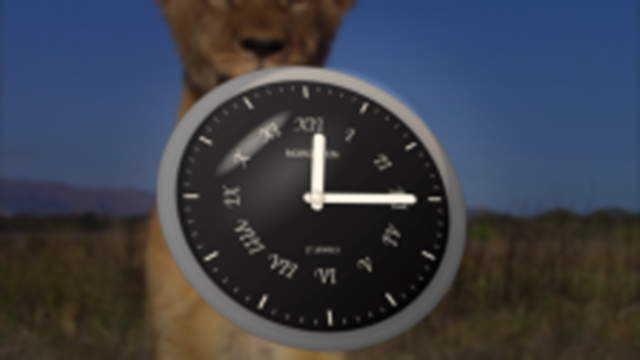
12:15
